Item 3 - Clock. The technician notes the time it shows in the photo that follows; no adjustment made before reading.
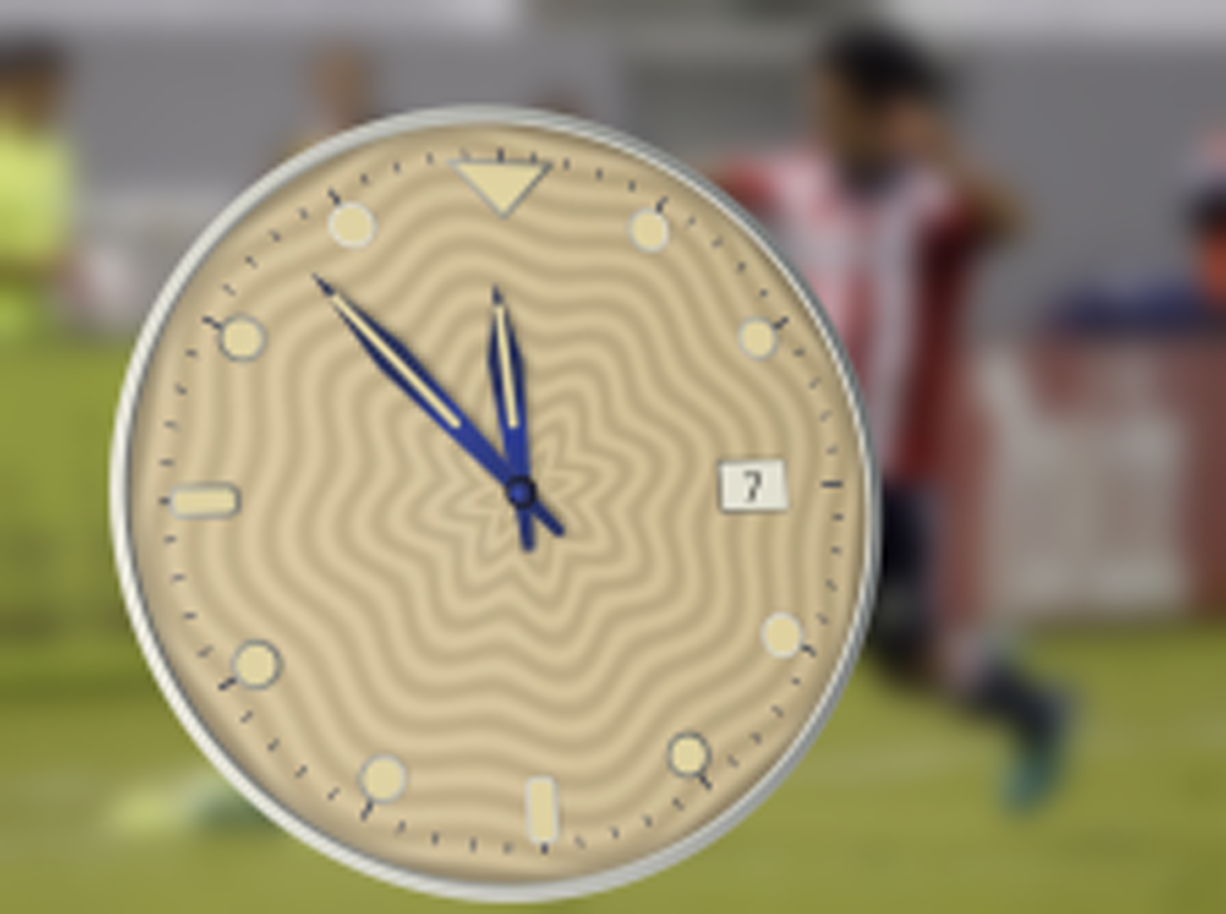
11:53
